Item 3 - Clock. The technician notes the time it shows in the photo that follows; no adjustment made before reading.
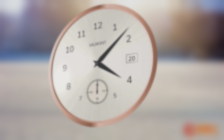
4:08
